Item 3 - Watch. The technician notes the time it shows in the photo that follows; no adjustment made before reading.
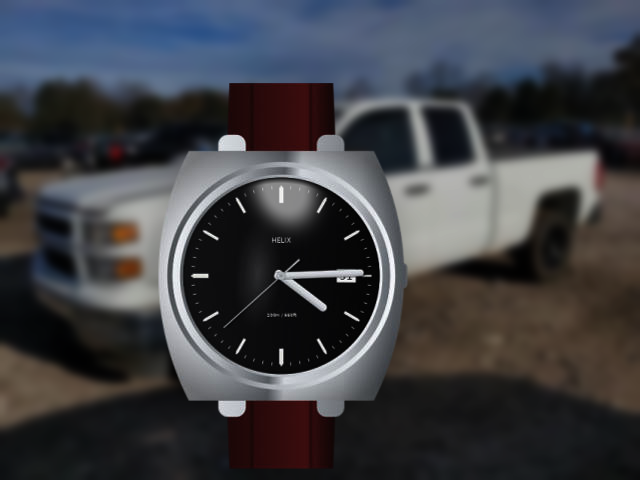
4:14:38
